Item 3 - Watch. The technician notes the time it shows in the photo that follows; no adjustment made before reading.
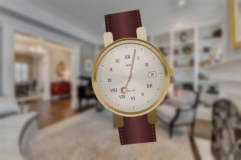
7:03
